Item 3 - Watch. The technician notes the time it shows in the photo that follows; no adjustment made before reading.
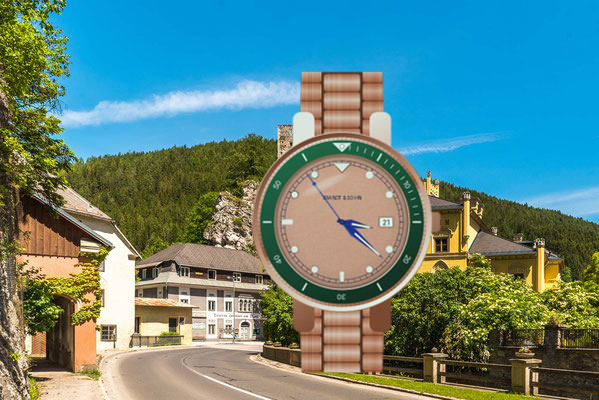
3:21:54
